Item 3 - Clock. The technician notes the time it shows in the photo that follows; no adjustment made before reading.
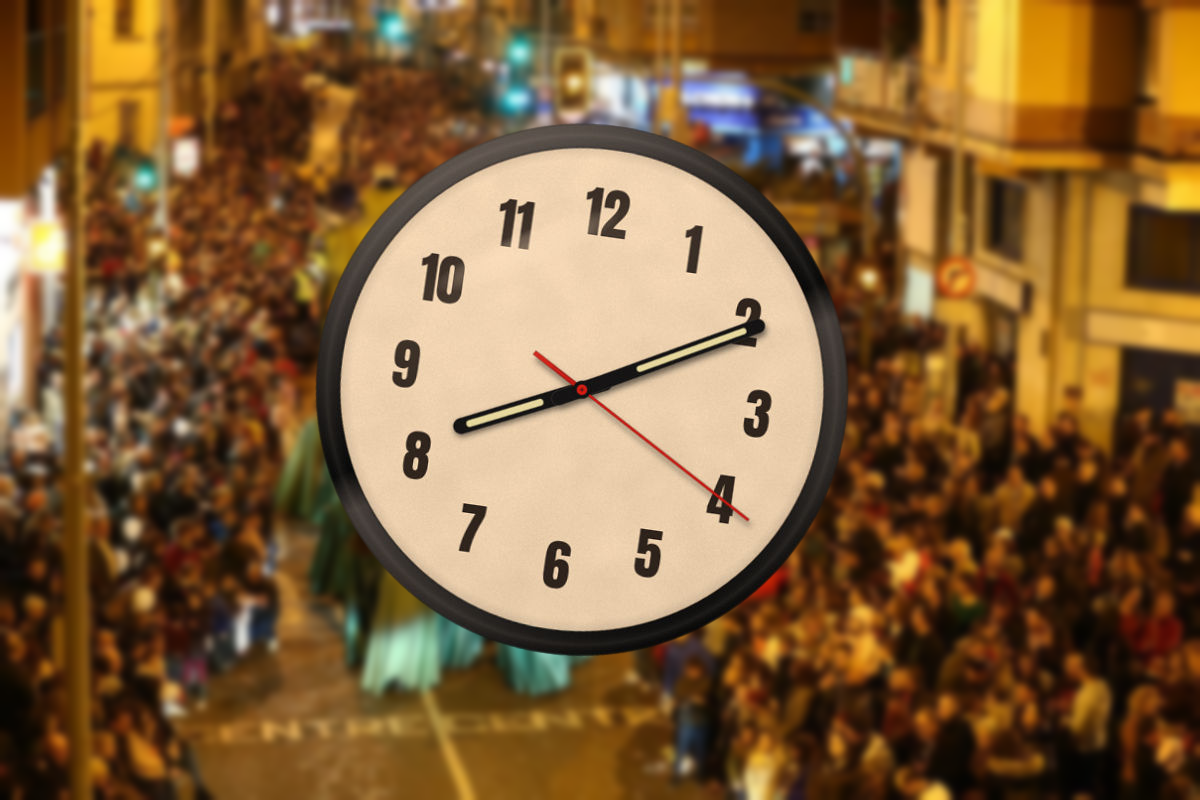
8:10:20
